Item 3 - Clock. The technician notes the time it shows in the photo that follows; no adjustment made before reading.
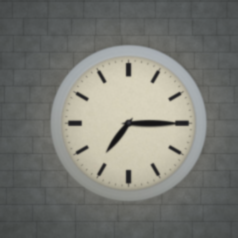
7:15
